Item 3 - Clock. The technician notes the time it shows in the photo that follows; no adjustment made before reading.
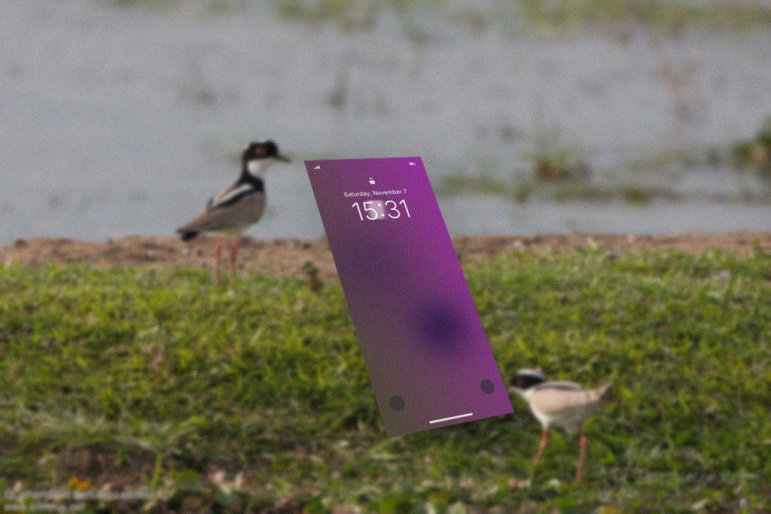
15:31
